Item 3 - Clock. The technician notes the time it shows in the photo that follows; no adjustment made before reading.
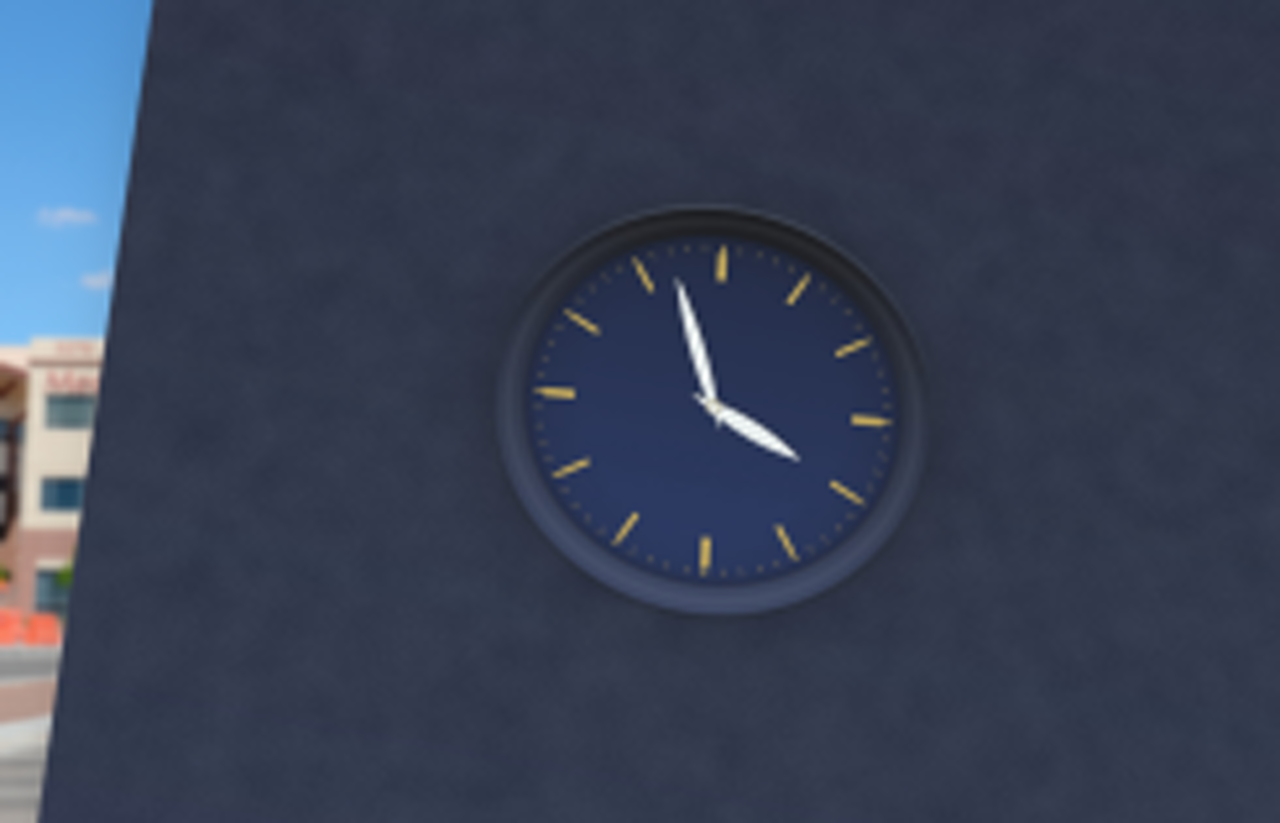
3:57
